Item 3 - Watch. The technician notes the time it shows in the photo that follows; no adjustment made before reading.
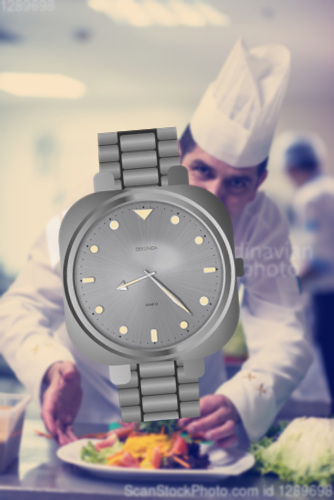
8:23
